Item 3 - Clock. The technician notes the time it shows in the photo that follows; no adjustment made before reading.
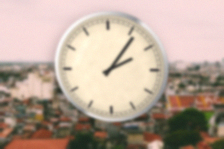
2:06
